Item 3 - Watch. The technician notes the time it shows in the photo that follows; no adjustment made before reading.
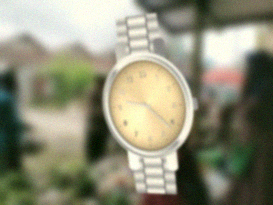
9:22
